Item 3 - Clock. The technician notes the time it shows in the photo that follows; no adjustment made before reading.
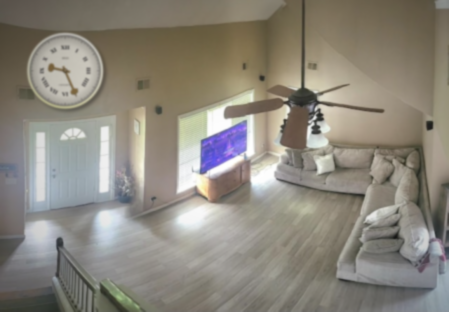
9:26
